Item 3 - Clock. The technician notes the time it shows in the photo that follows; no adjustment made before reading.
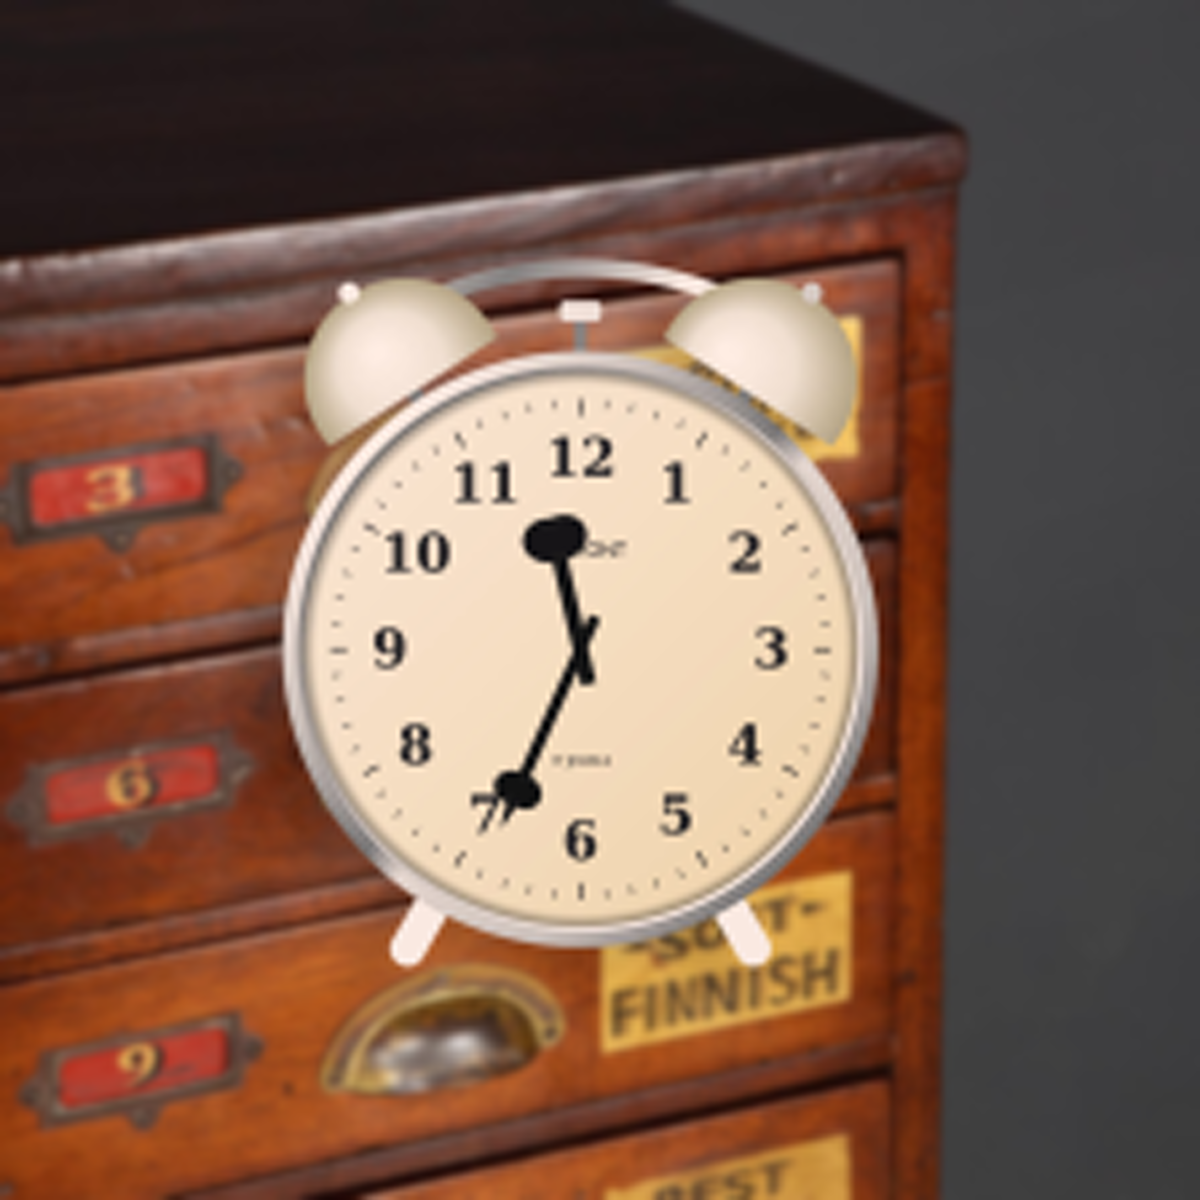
11:34
